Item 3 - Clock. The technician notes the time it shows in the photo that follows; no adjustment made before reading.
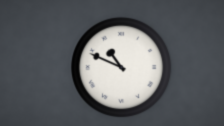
10:49
